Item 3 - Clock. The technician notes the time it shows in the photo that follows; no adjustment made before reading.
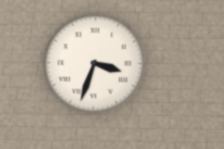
3:33
